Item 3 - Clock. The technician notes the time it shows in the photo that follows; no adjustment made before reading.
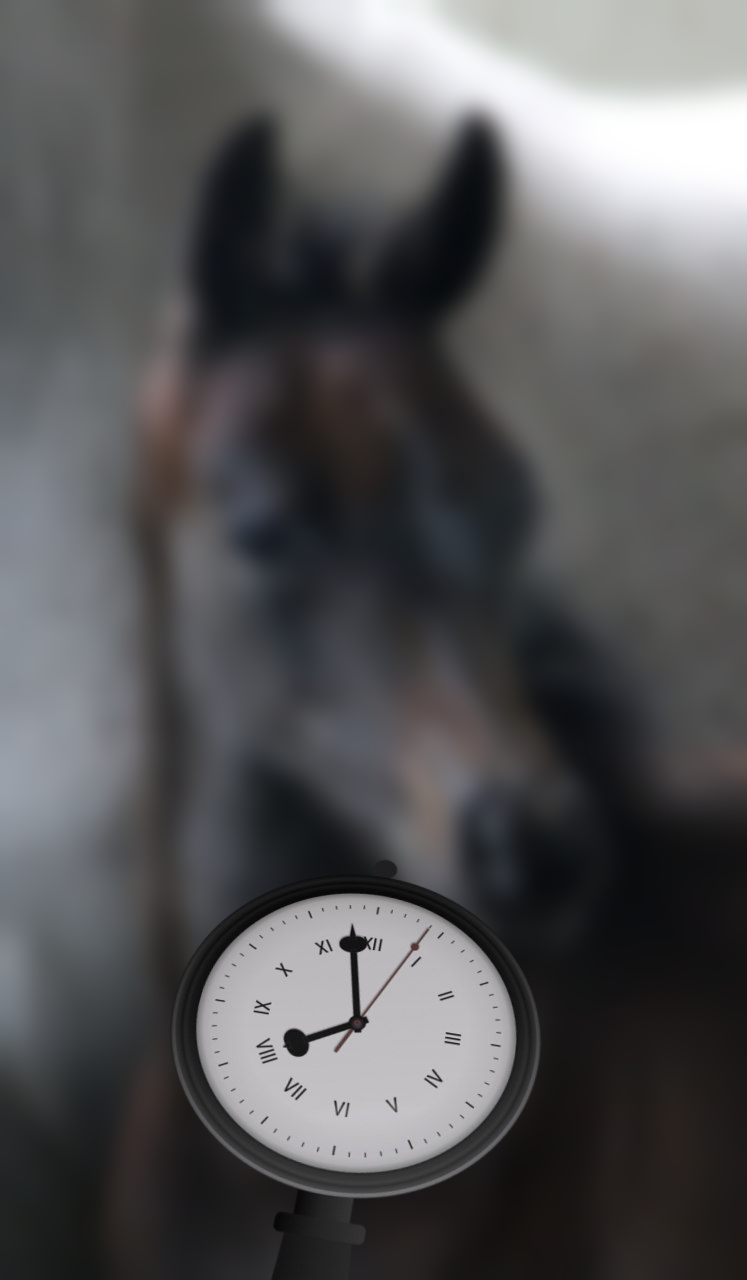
7:58:04
